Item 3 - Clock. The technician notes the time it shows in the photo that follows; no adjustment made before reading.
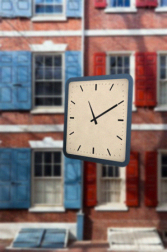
11:10
